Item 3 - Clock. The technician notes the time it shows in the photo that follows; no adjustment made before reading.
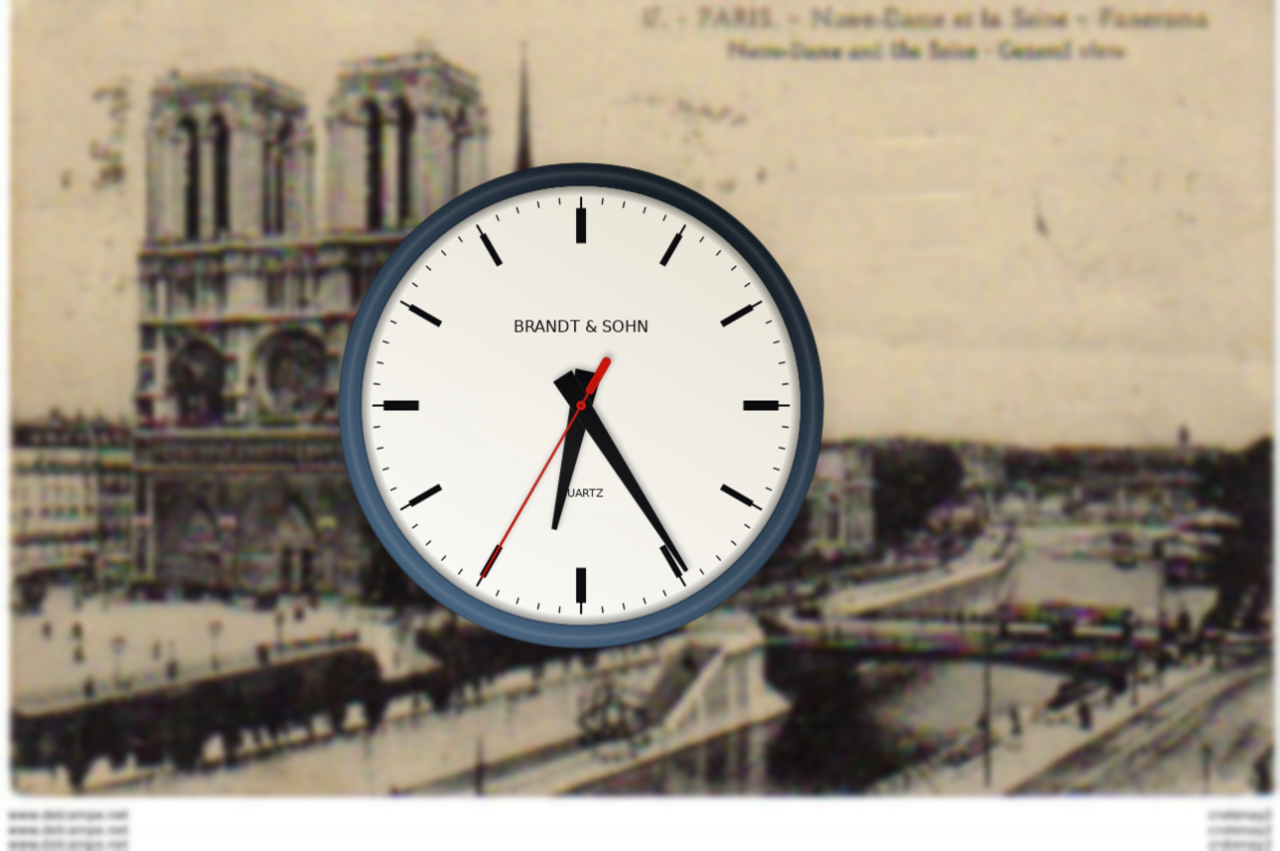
6:24:35
